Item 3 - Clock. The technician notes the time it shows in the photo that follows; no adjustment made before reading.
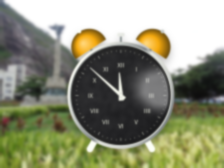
11:52
